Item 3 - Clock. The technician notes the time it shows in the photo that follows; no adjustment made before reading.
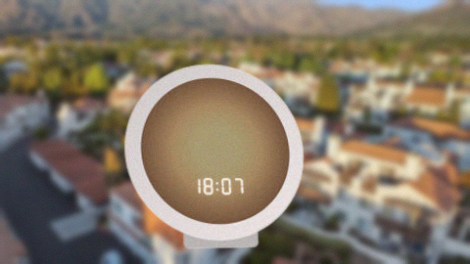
18:07
